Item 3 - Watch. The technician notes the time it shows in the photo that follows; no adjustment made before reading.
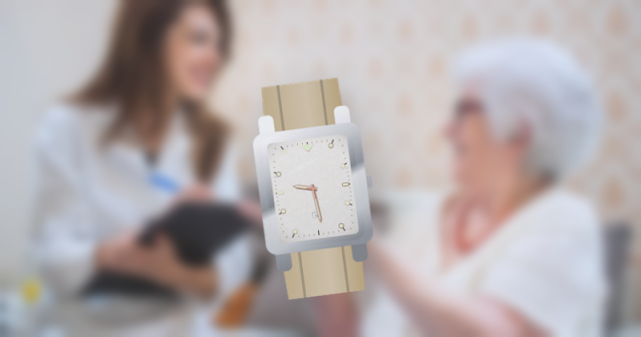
9:29
